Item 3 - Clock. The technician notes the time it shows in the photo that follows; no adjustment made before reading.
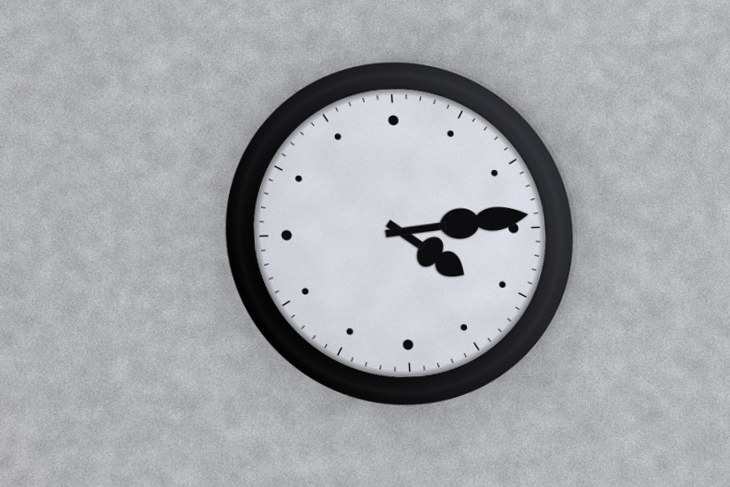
4:14
